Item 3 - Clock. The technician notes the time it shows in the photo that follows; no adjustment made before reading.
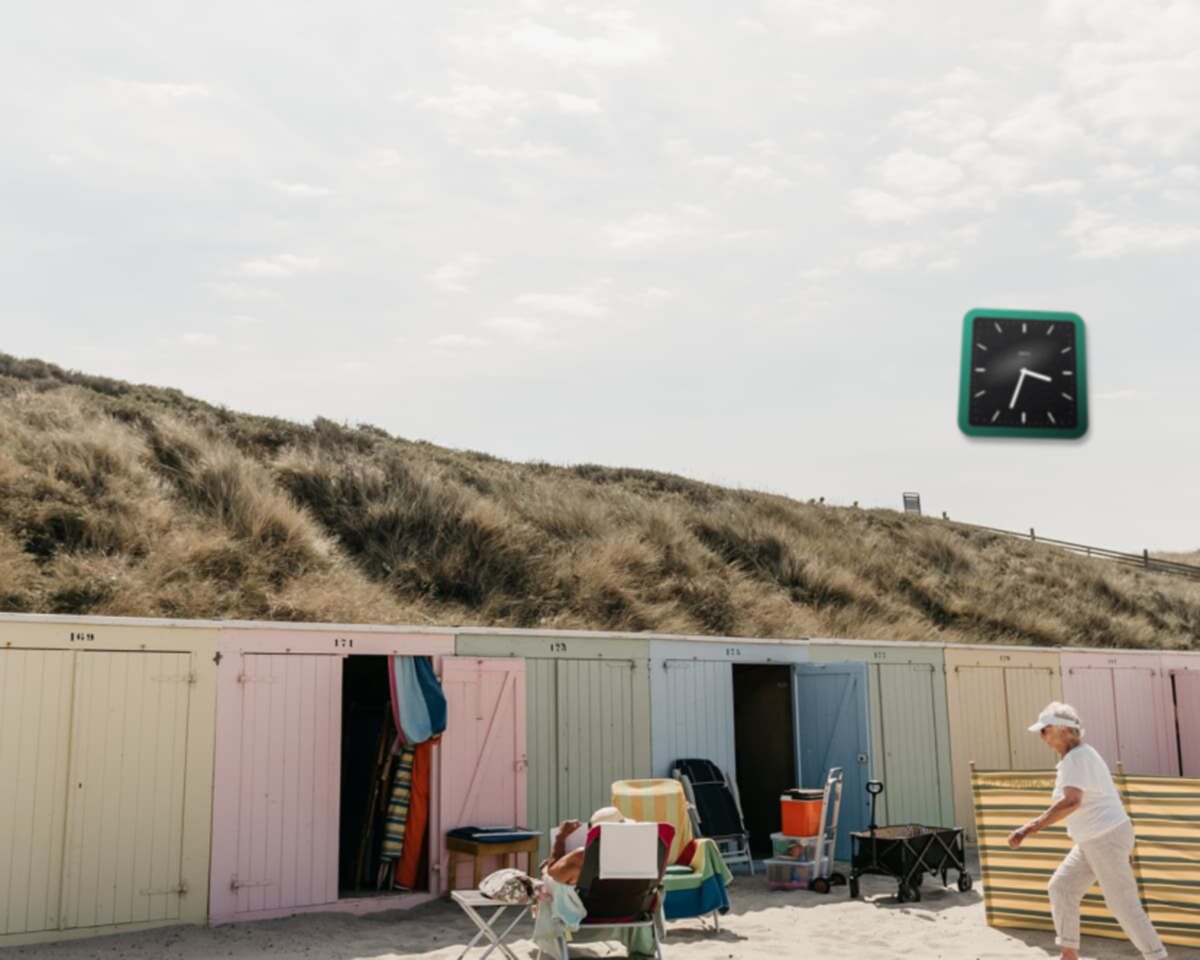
3:33
